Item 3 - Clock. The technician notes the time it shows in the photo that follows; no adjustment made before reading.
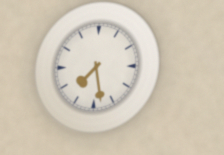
7:28
